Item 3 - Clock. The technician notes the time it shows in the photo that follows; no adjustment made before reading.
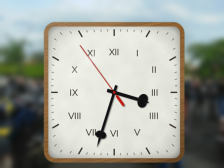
3:32:54
